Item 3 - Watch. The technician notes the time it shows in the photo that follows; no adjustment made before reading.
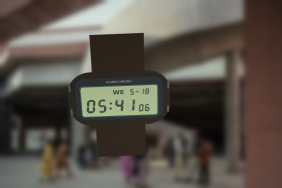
5:41:06
